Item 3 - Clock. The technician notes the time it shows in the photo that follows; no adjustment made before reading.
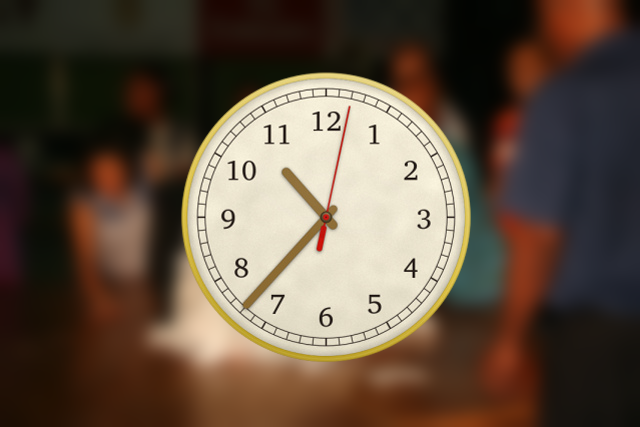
10:37:02
